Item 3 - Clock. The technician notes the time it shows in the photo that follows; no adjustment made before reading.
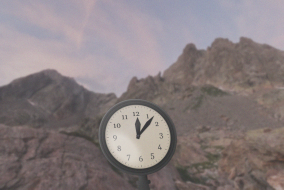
12:07
